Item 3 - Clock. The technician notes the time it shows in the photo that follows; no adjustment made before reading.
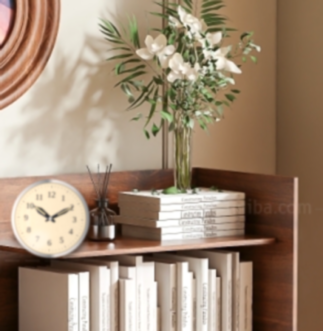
10:10
